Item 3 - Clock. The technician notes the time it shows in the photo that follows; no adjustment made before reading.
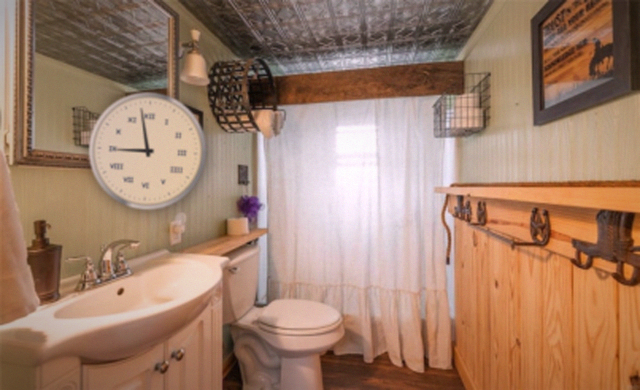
8:58
